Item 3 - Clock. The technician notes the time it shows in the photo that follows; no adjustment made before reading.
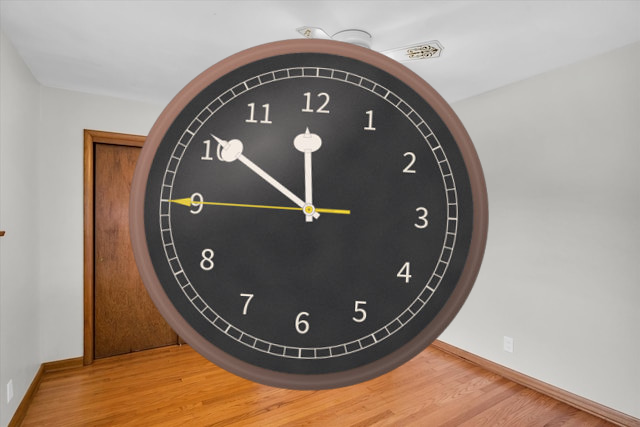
11:50:45
